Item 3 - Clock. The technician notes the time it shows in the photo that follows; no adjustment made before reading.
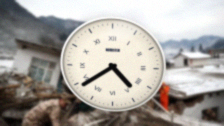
4:39
